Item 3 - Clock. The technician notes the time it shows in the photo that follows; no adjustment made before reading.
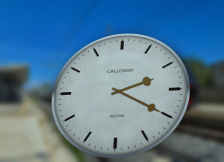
2:20
